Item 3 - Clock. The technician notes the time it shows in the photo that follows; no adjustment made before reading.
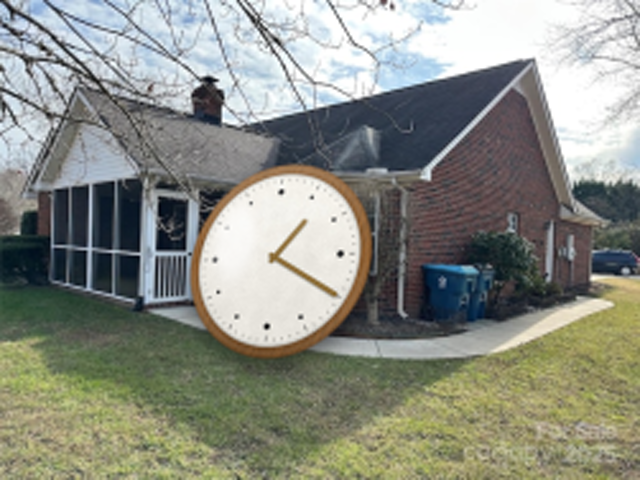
1:20
